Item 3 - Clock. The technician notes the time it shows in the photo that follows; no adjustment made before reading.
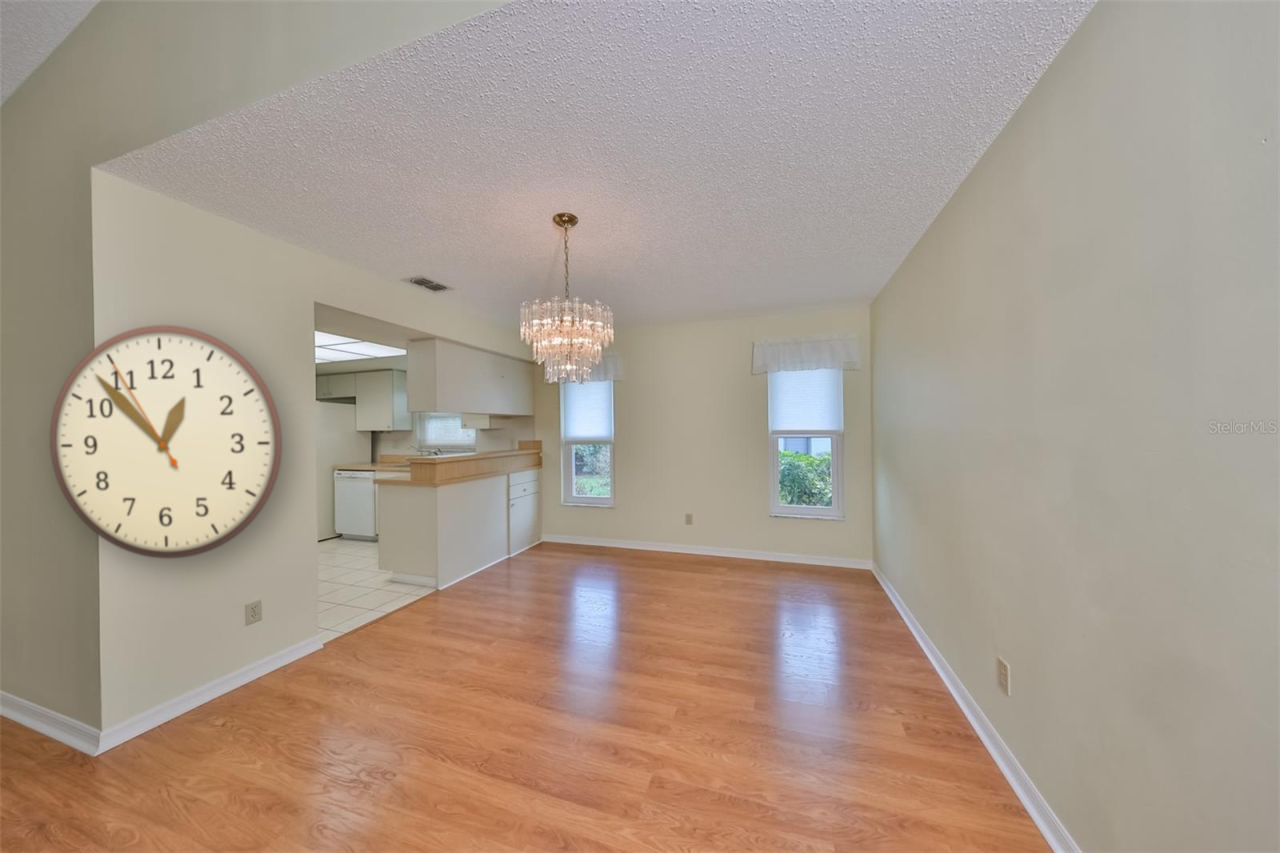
12:52:55
